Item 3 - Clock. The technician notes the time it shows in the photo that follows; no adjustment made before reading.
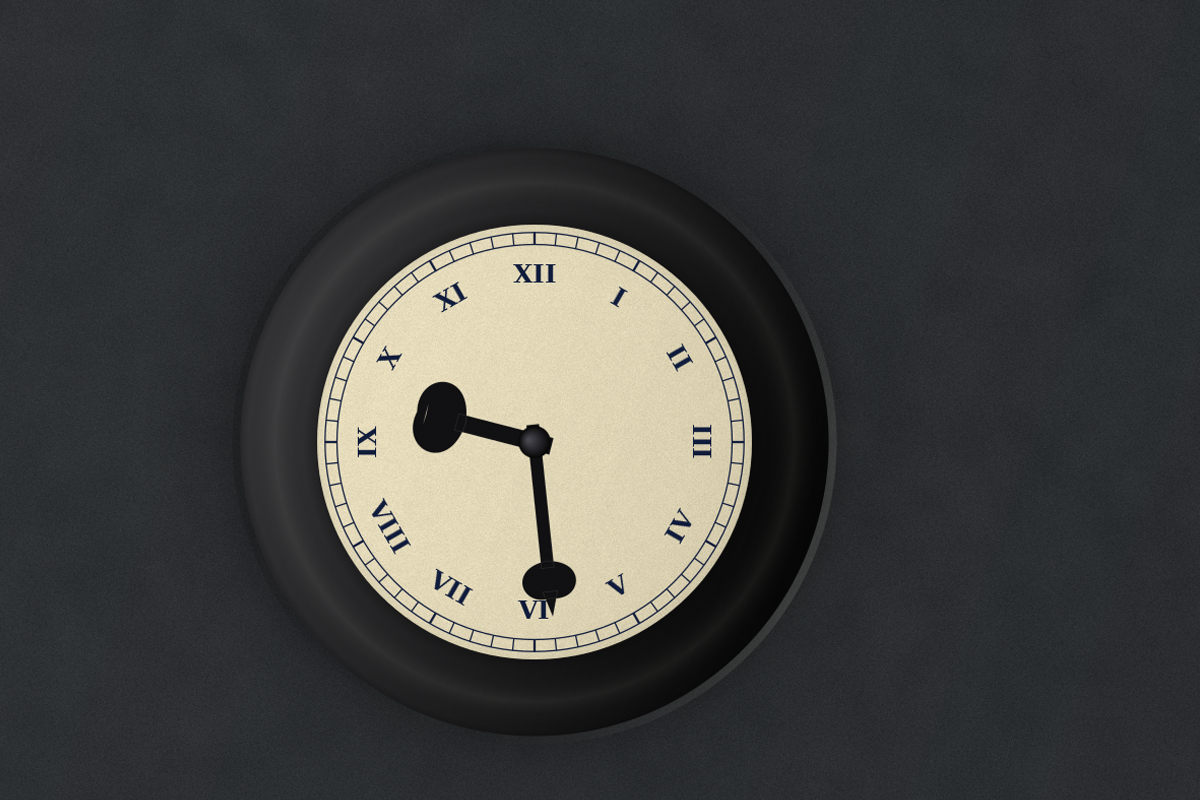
9:29
